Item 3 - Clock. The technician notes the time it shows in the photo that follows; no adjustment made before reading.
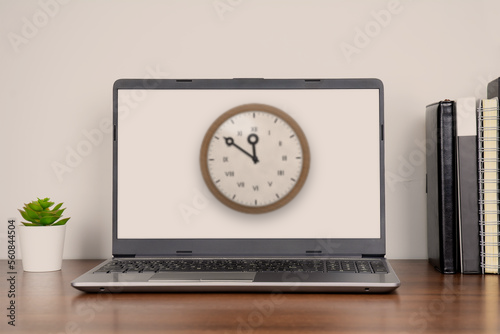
11:51
